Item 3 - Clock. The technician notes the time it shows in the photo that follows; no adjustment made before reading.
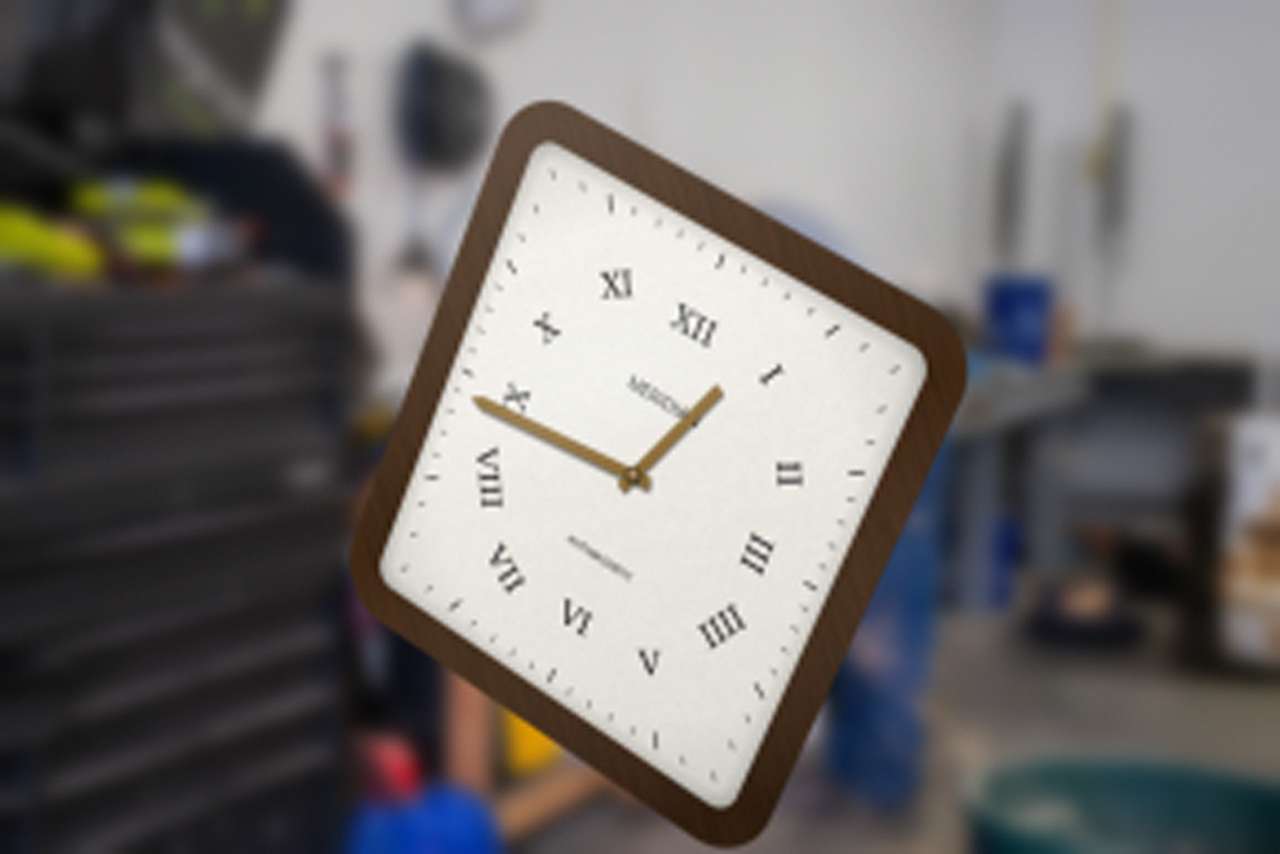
12:44
